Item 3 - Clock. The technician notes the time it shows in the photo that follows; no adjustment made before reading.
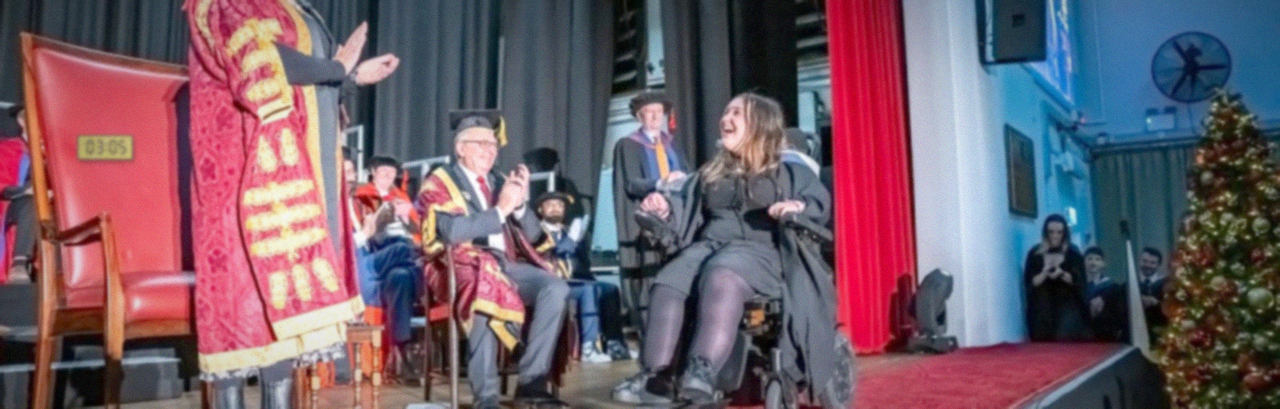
3:05
